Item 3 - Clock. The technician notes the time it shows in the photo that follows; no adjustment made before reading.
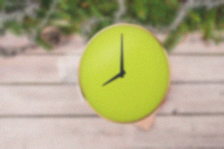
8:00
